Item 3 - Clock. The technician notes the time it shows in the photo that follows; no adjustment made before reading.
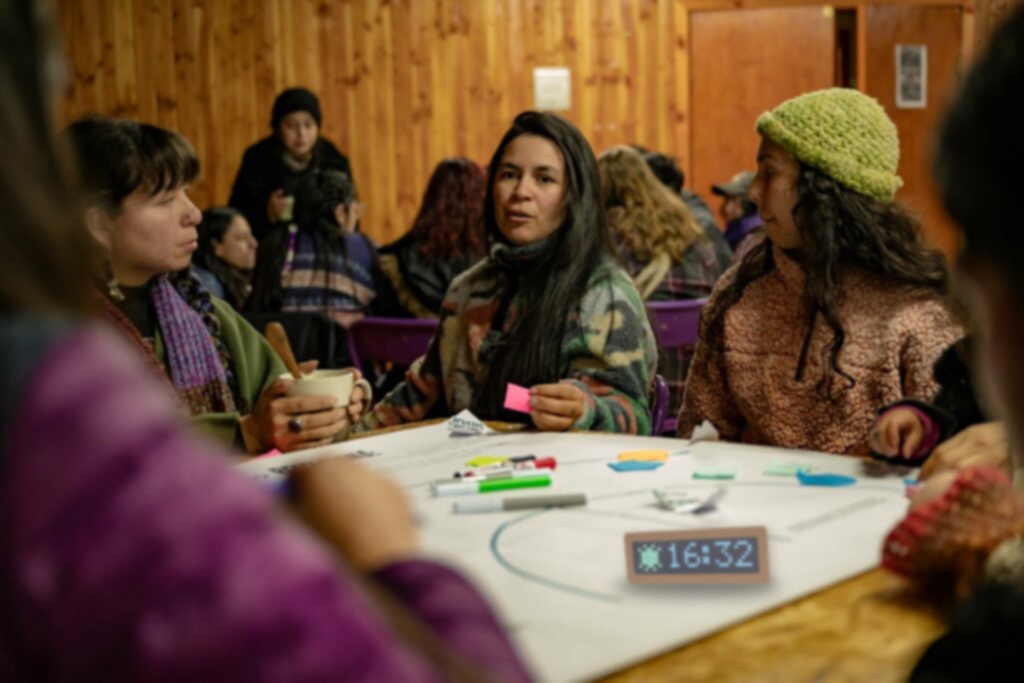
16:32
